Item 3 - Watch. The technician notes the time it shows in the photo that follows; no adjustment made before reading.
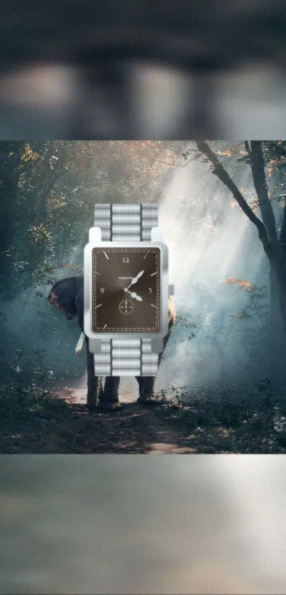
4:07
